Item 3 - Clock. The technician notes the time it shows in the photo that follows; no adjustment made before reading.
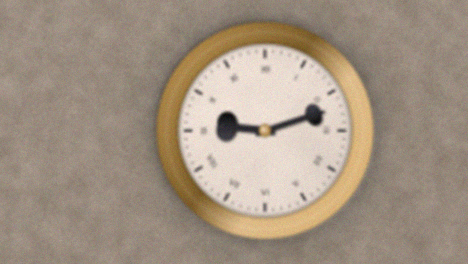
9:12
